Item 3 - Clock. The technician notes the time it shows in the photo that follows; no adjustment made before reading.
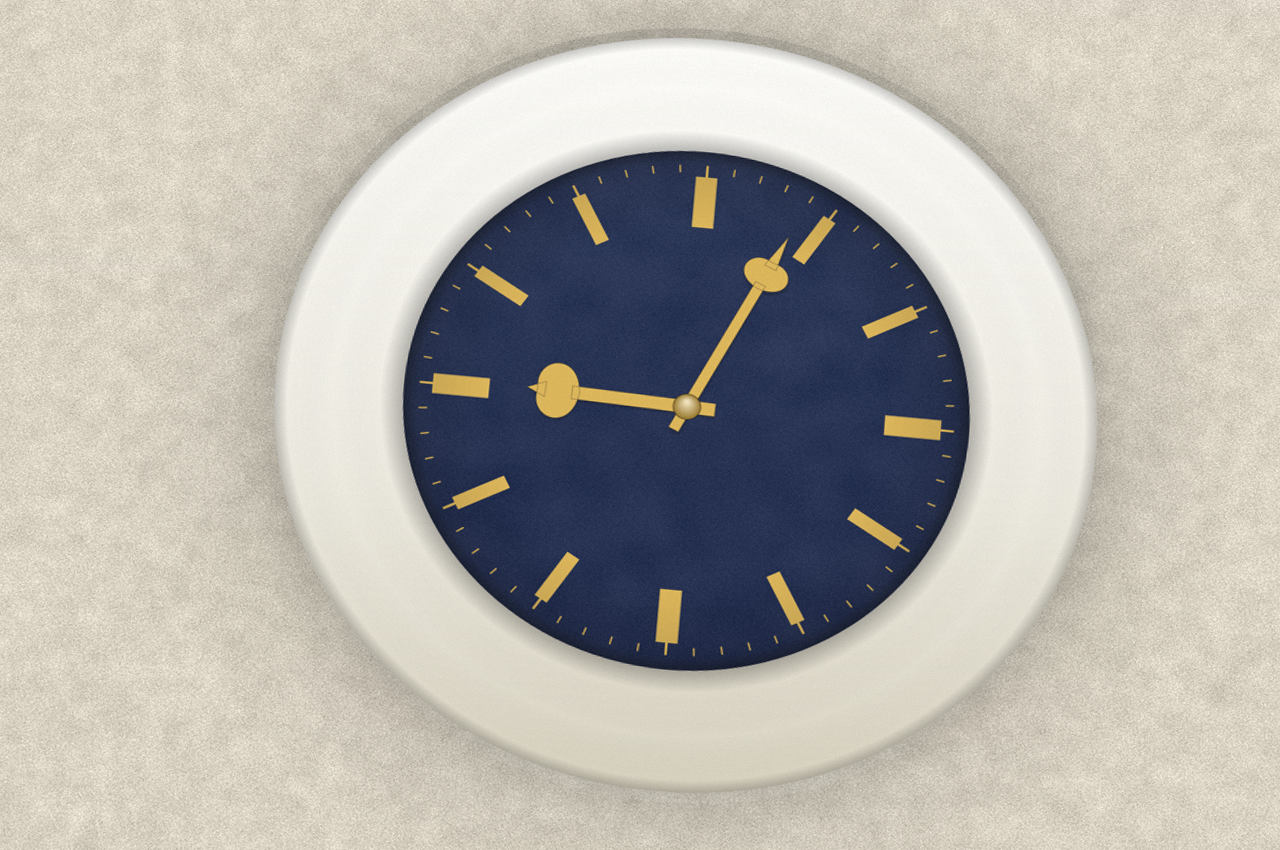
9:04
